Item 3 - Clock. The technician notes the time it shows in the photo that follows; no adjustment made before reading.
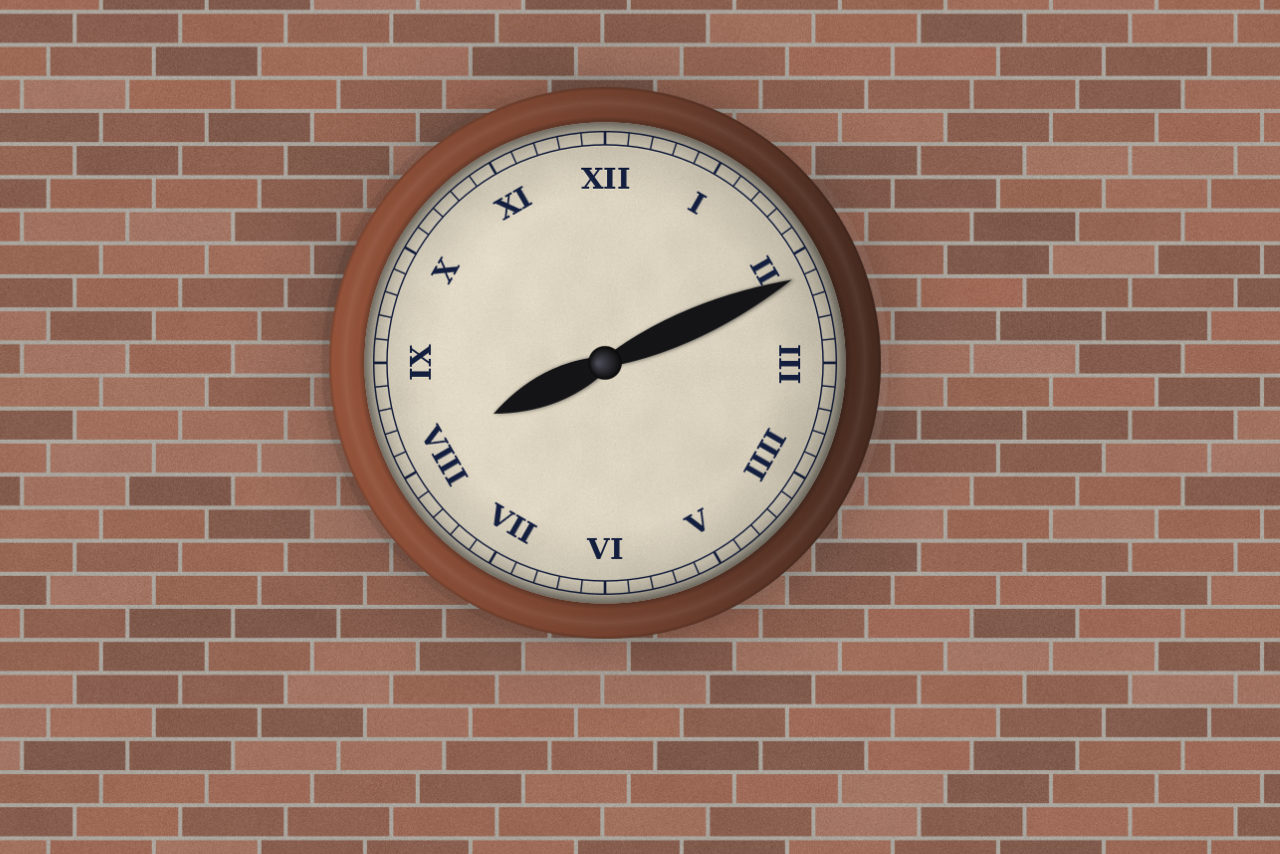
8:11
